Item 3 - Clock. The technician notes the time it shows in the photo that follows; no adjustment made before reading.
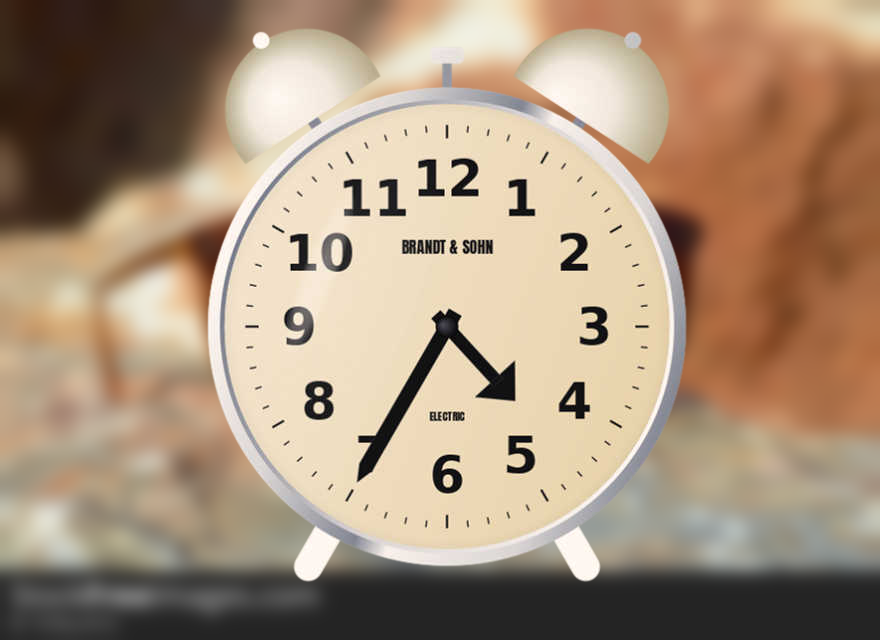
4:35
